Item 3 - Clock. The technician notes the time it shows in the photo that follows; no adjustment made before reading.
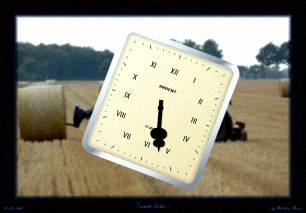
5:27
